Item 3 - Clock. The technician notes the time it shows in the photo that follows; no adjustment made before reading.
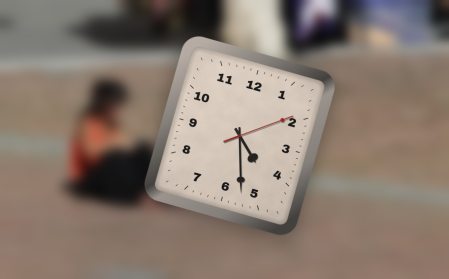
4:27:09
